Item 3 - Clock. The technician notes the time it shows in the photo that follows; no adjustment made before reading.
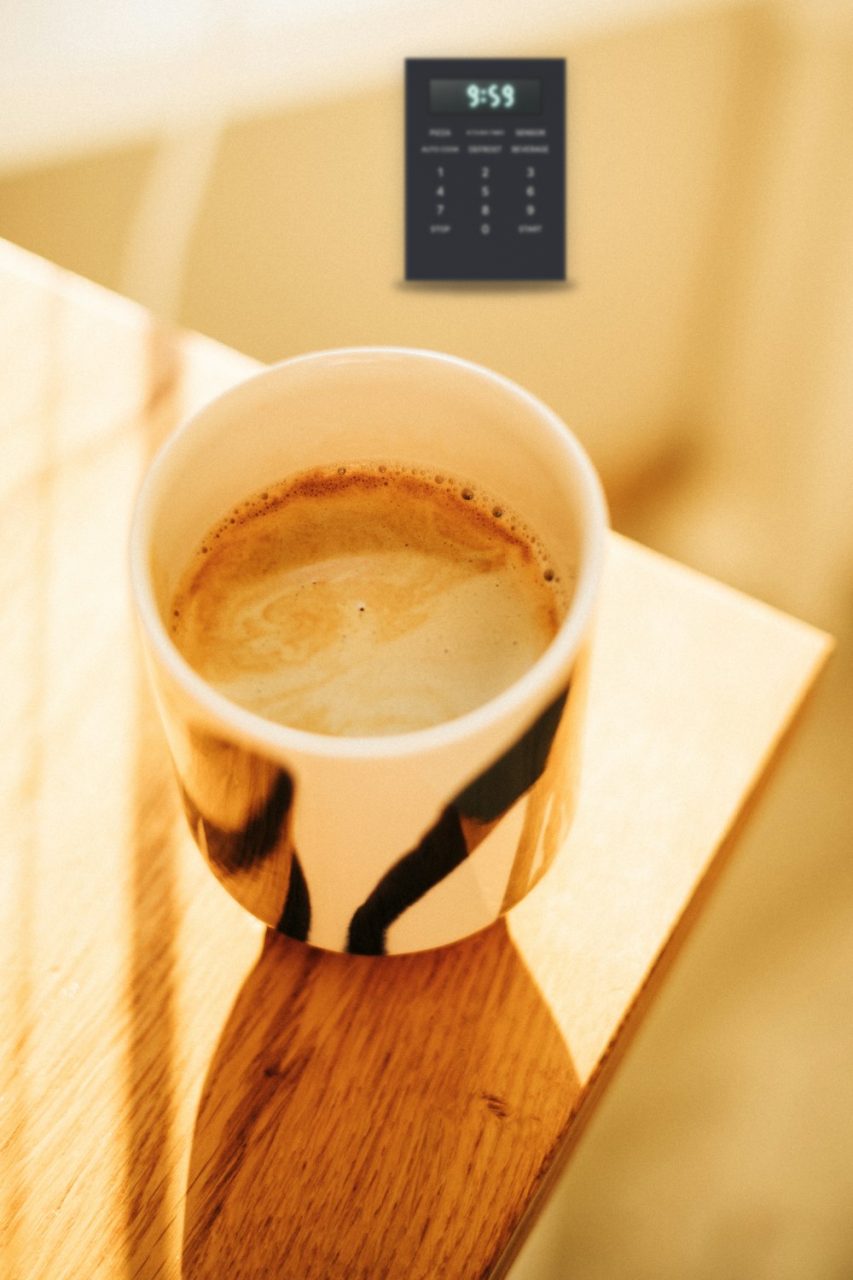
9:59
